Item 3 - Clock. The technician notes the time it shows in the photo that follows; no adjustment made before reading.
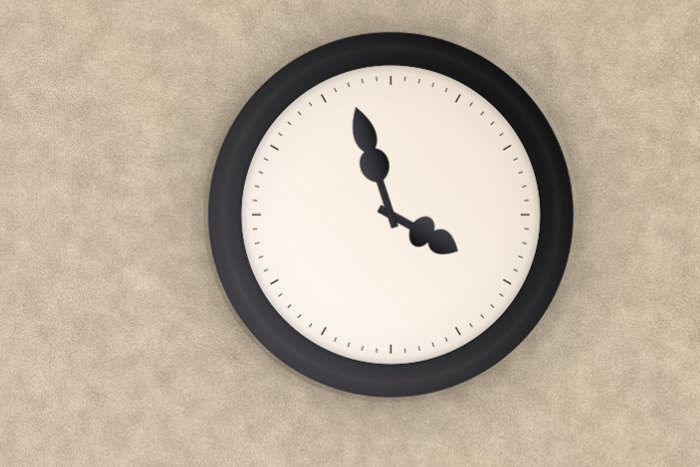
3:57
